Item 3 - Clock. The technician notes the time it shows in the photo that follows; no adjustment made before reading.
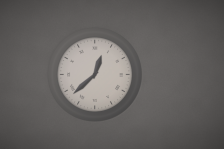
12:38
